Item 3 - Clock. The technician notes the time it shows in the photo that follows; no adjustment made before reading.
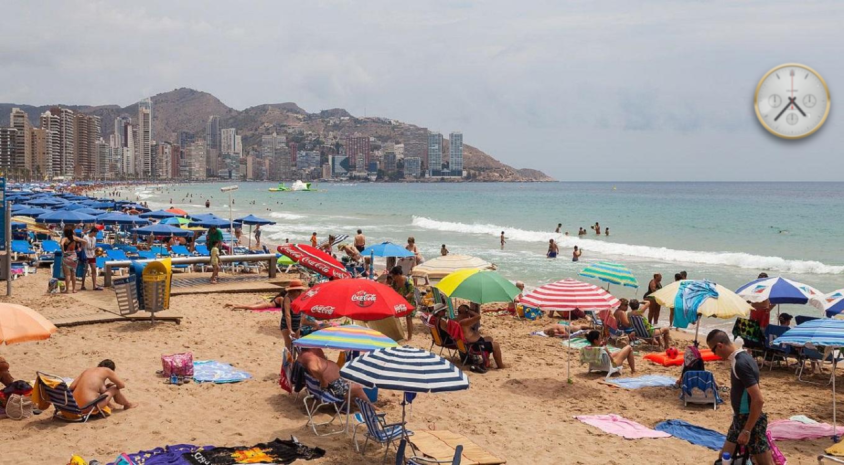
4:37
